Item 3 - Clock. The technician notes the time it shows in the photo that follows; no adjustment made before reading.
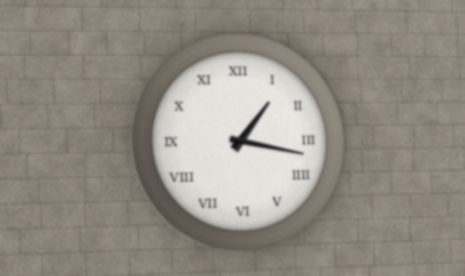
1:17
